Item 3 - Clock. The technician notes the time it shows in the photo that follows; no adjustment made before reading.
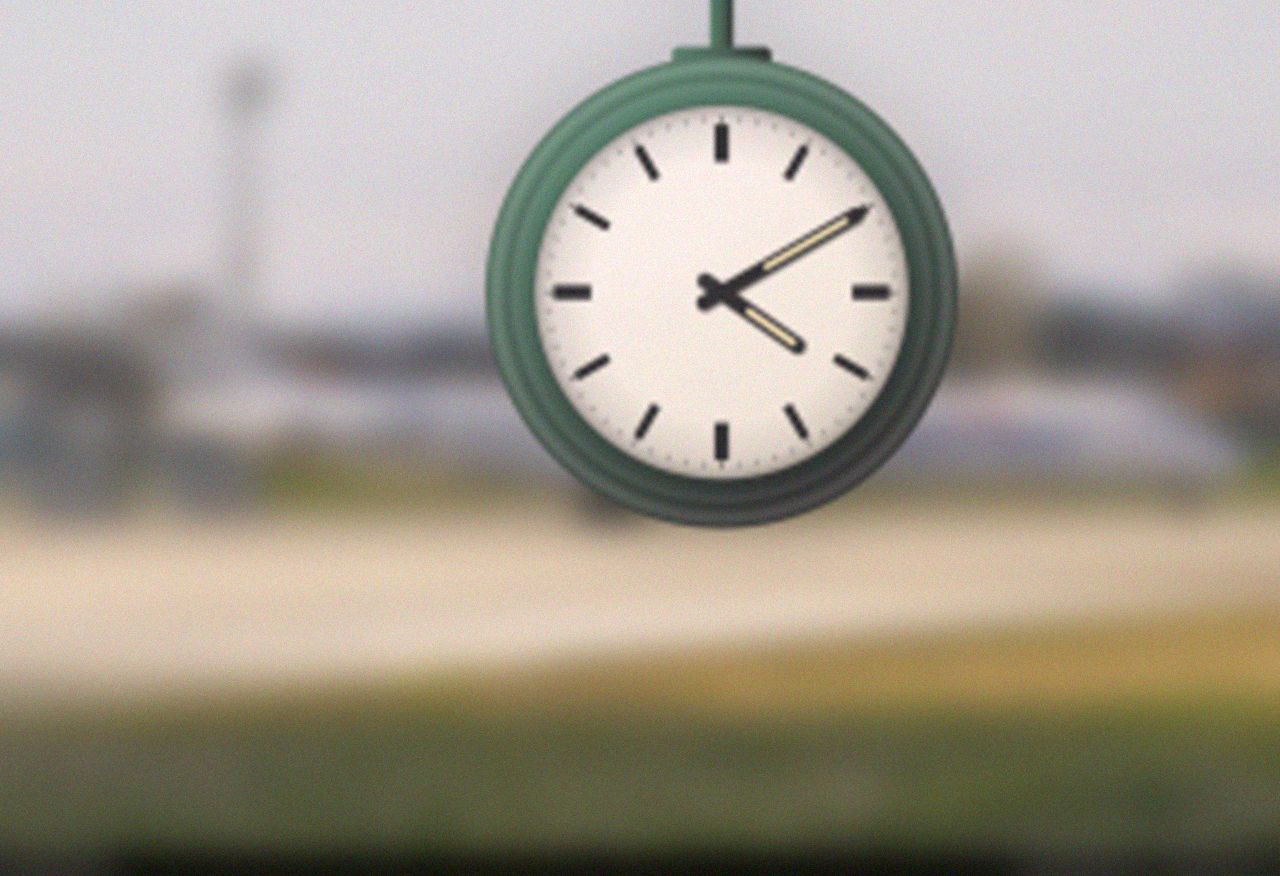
4:10
